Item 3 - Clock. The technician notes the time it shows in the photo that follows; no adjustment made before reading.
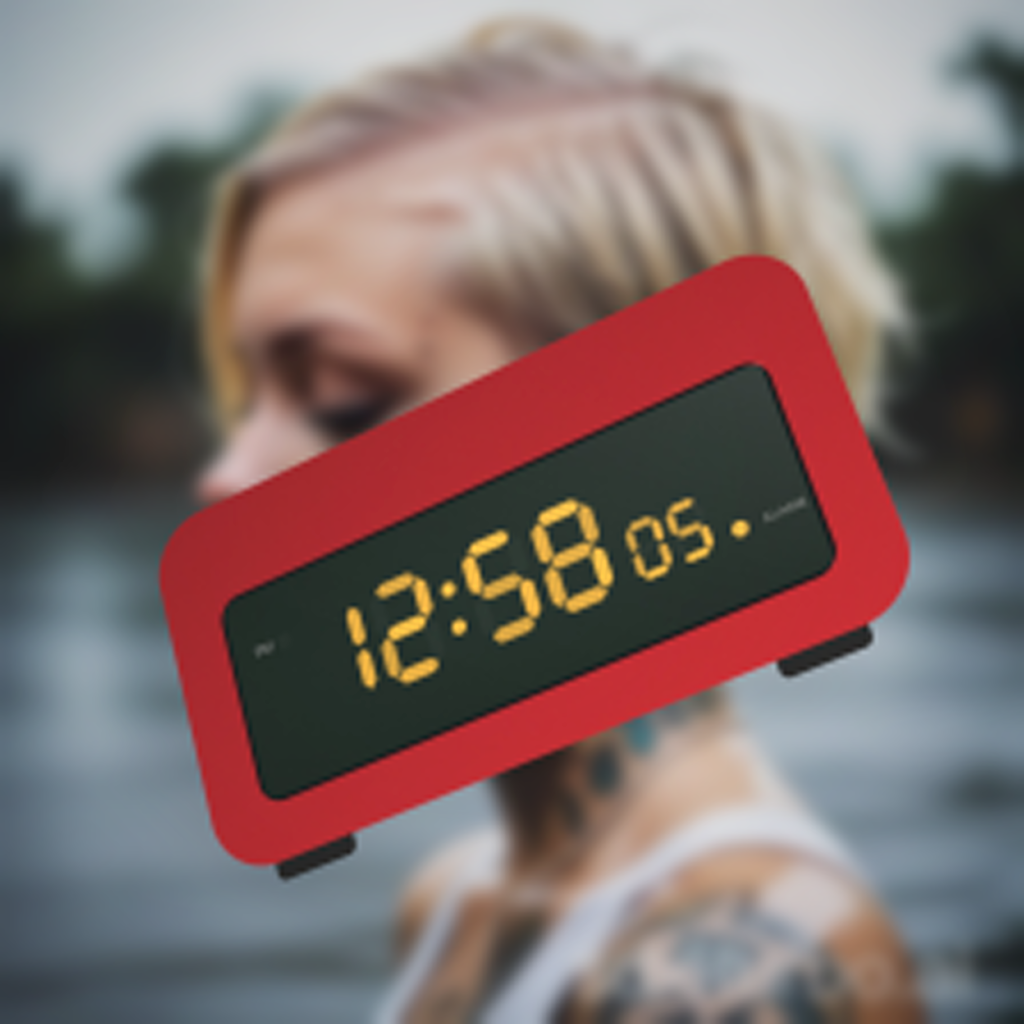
12:58:05
